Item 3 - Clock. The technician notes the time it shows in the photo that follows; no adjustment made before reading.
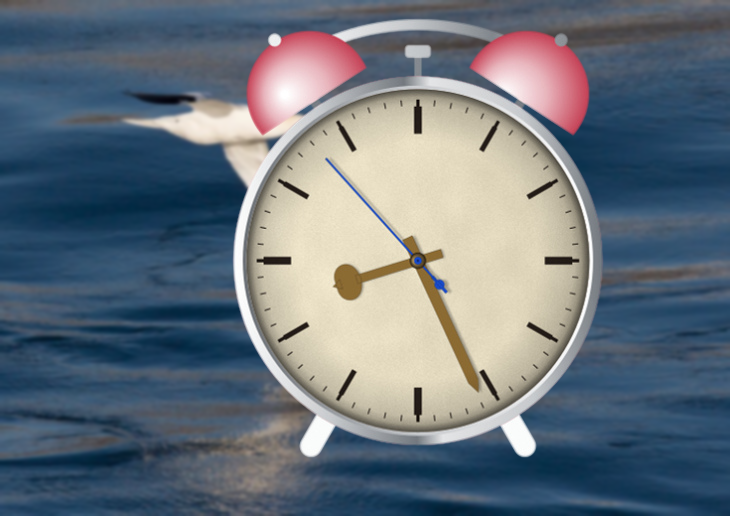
8:25:53
